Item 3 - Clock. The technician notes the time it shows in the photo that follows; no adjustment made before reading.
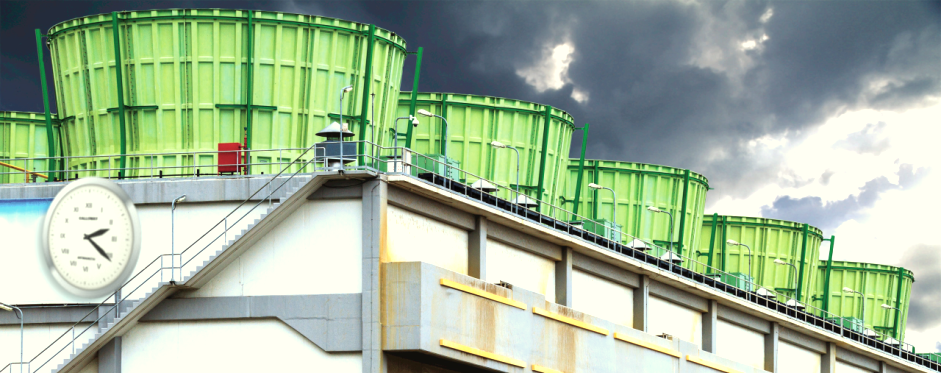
2:21
